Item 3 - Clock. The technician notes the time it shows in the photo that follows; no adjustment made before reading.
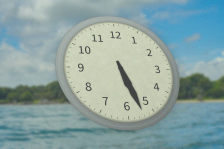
5:27
